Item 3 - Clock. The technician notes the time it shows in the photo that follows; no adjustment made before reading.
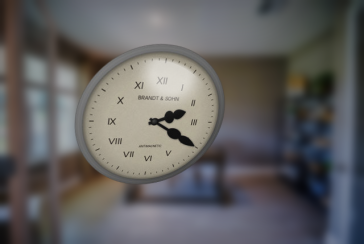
2:20
